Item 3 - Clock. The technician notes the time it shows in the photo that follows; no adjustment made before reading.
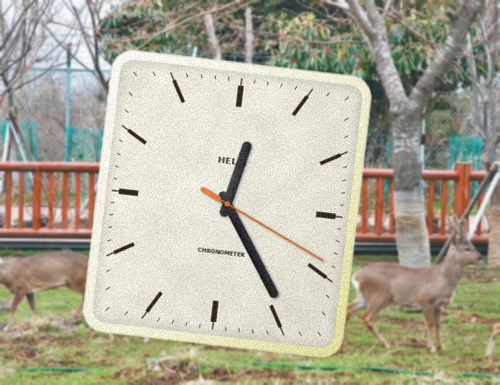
12:24:19
